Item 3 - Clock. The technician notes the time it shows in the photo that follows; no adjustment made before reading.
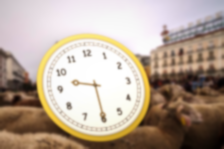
9:30
